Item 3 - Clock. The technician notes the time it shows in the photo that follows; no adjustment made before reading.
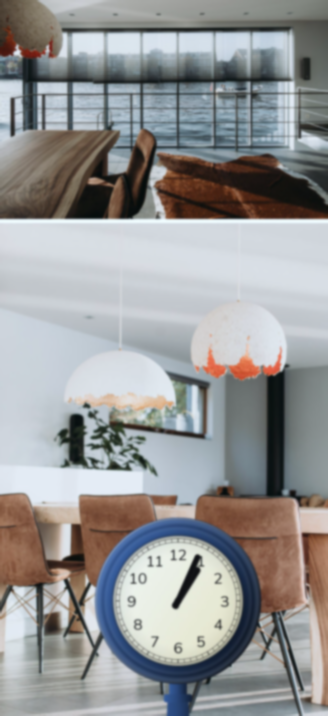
1:04
